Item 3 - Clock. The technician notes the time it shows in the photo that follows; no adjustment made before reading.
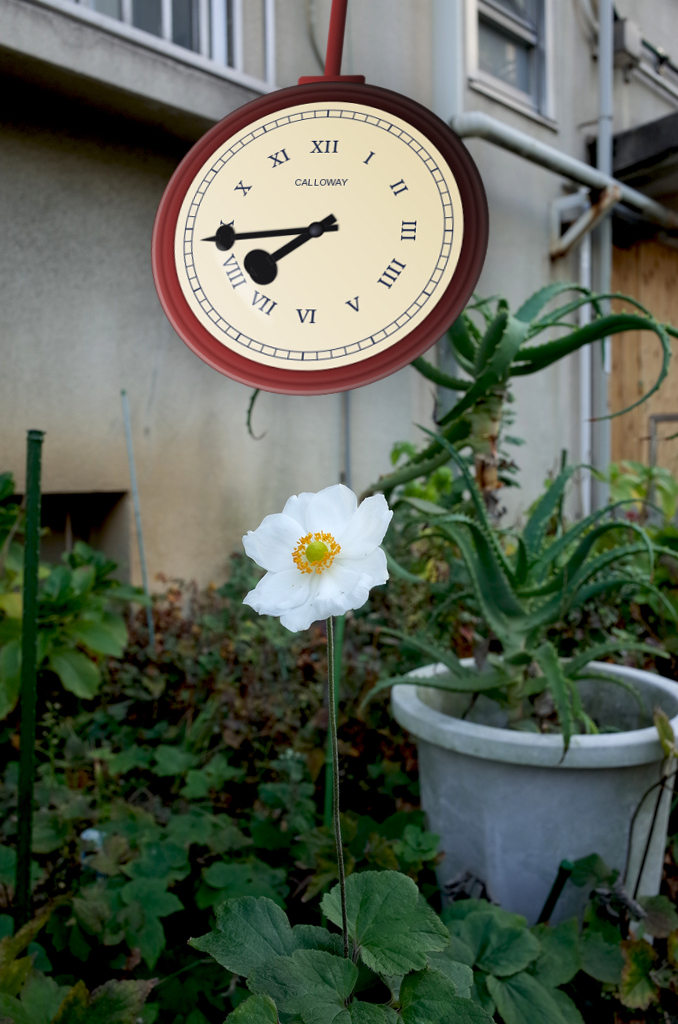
7:44
